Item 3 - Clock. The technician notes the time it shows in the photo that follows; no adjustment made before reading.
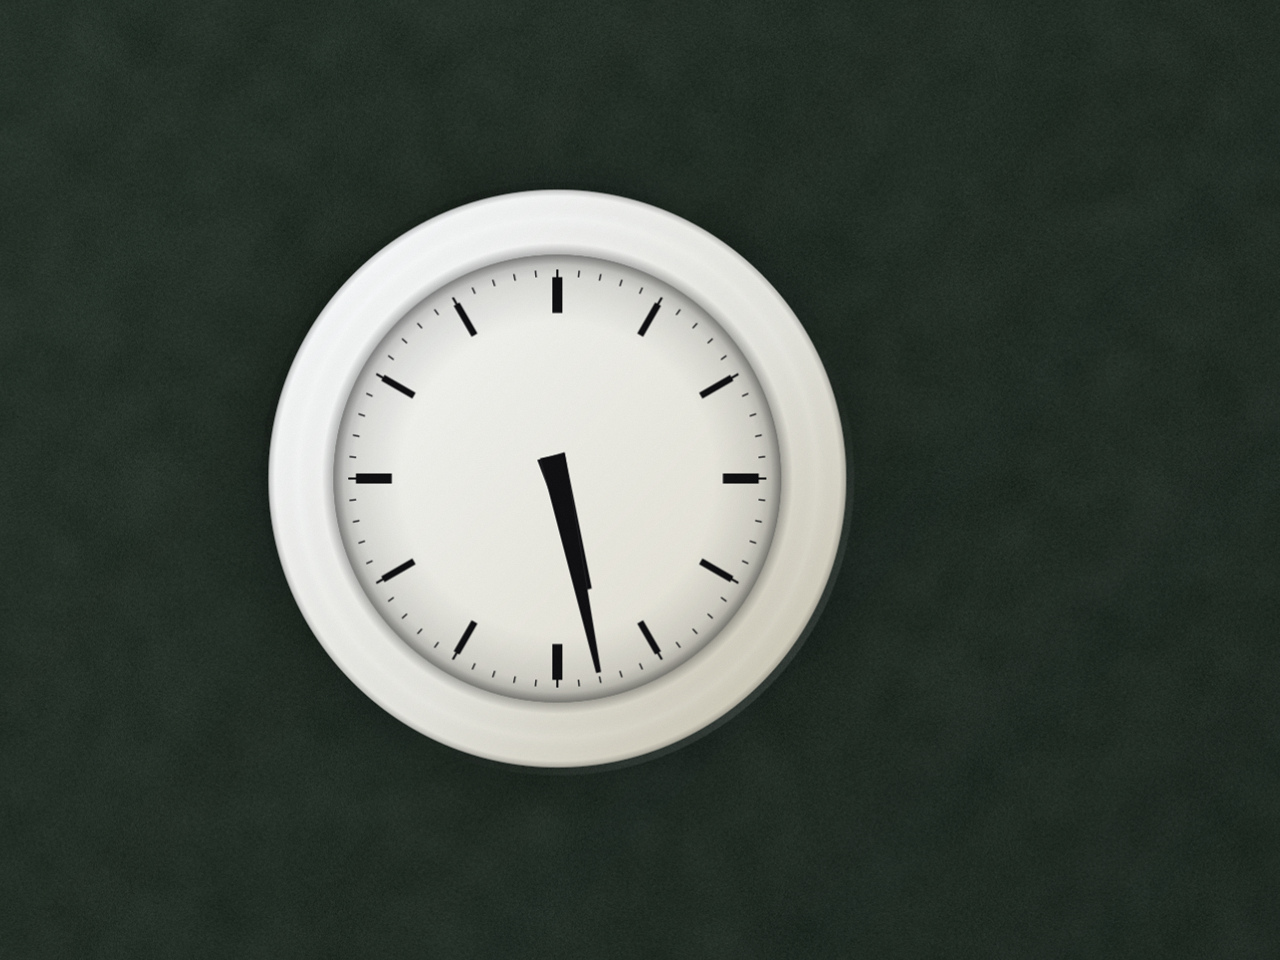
5:28
